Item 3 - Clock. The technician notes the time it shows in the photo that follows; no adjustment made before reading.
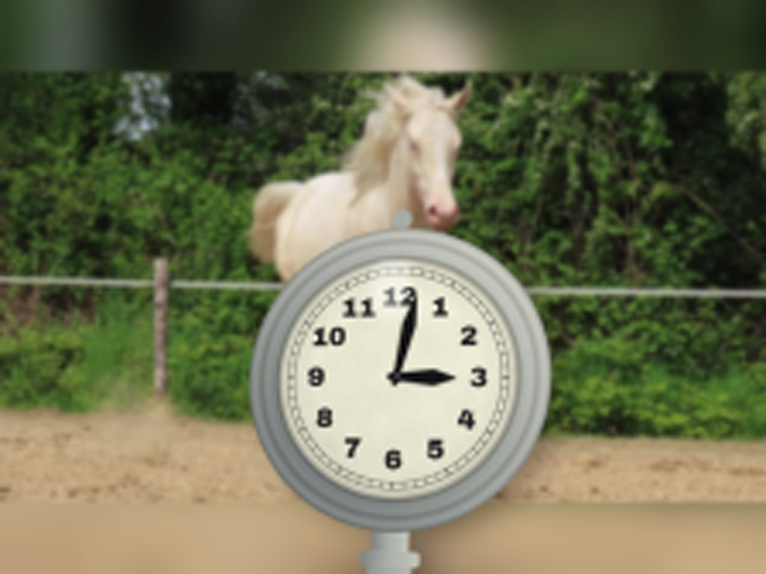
3:02
